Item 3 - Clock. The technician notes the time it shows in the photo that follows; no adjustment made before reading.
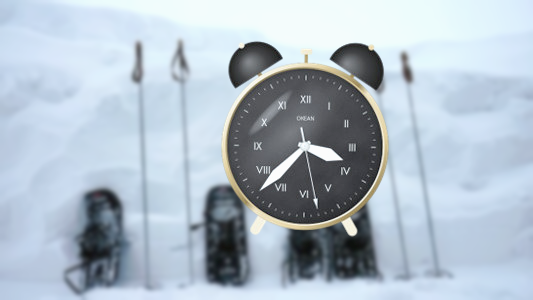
3:37:28
